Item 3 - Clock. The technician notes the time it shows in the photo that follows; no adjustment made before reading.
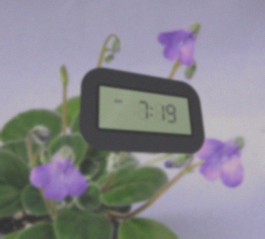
7:19
